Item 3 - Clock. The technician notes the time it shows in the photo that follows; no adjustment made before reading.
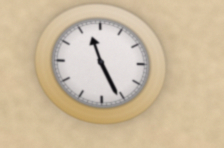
11:26
